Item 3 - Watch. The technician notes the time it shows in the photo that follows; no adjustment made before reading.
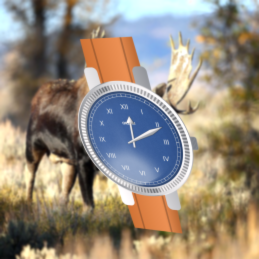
12:11
